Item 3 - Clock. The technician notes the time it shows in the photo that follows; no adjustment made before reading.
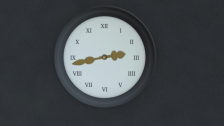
2:43
